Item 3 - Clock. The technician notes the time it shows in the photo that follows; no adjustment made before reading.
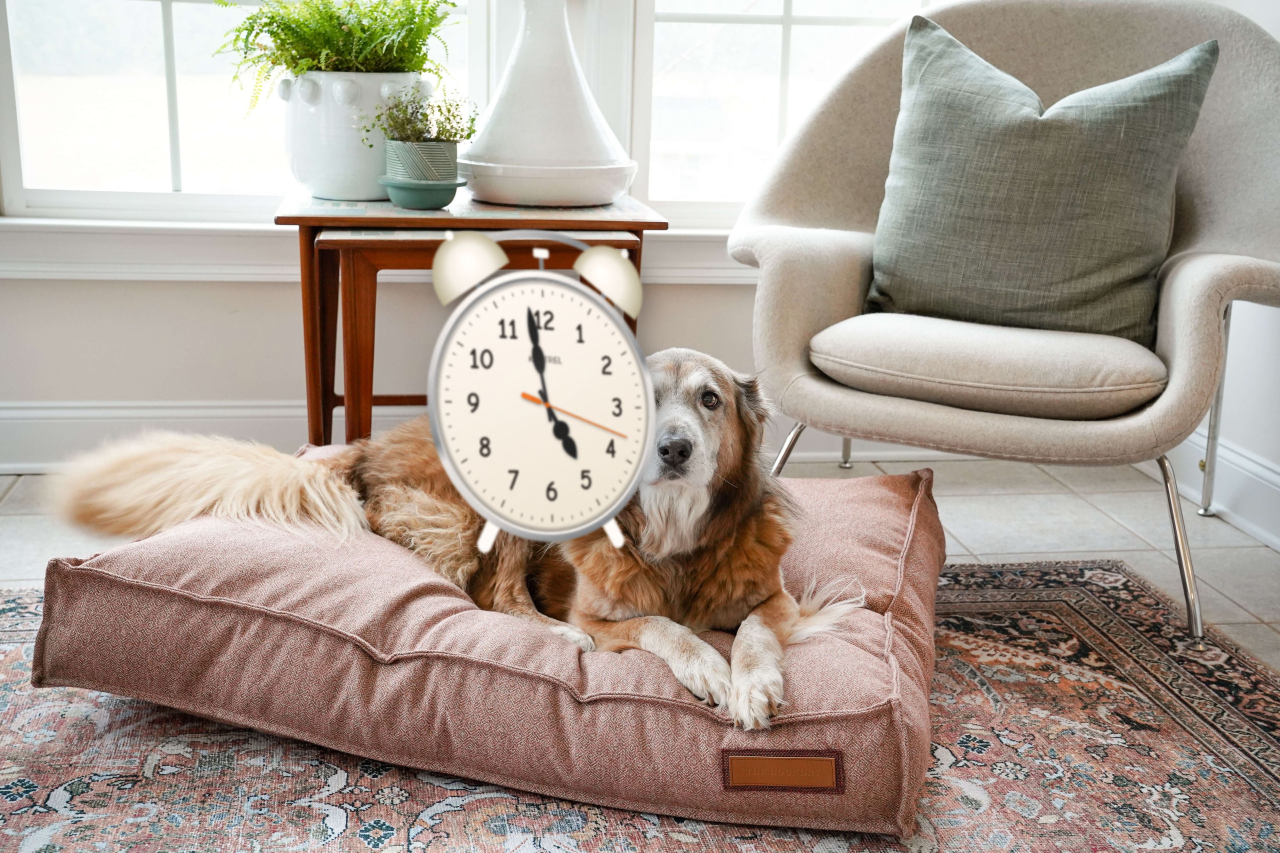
4:58:18
